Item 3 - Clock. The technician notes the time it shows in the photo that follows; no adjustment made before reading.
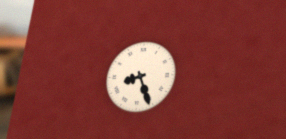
8:26
